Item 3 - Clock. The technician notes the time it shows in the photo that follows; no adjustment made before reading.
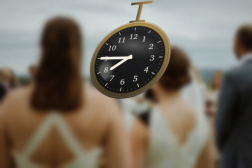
7:45
